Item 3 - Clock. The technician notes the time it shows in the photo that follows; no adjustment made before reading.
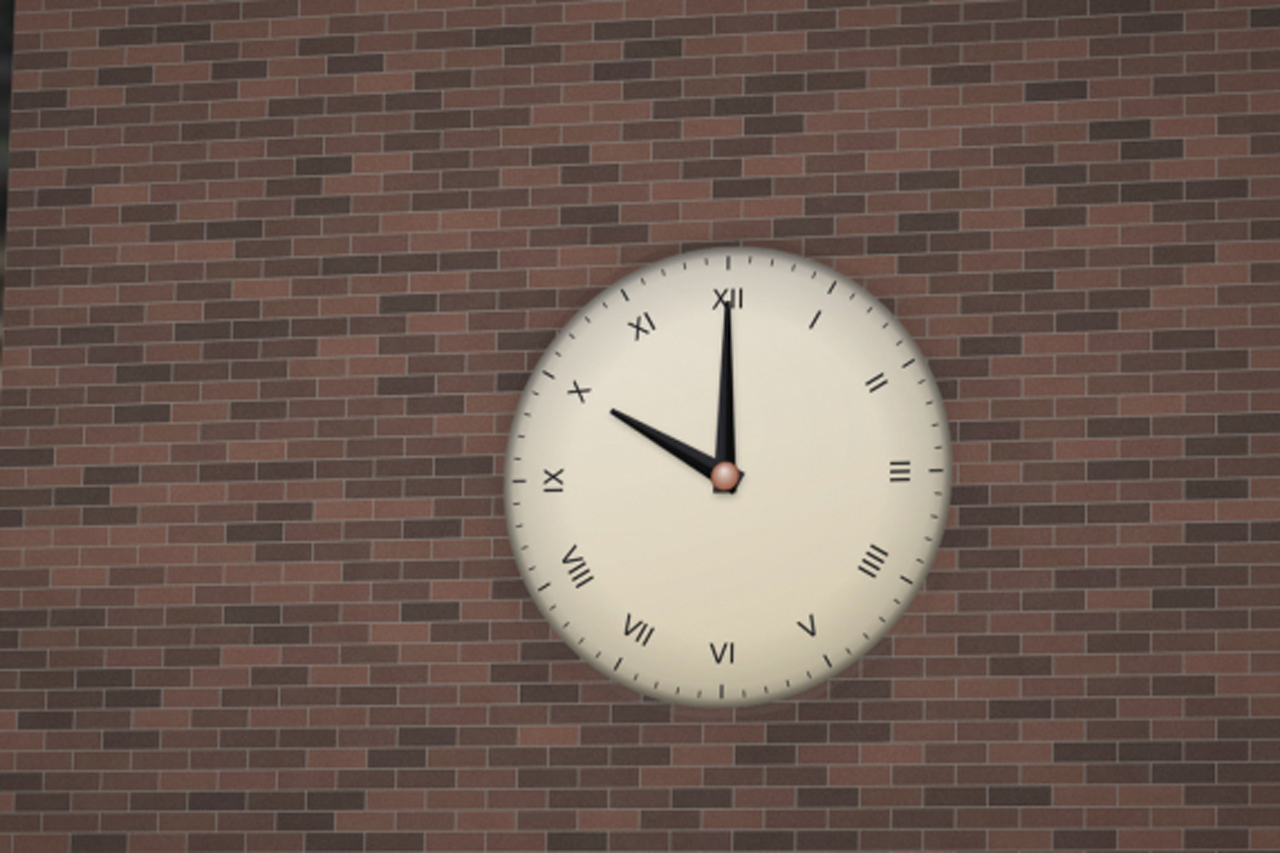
10:00
